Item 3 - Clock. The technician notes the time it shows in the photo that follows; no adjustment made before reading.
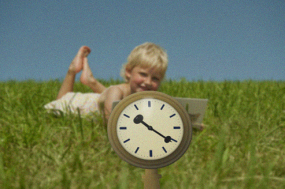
10:21
